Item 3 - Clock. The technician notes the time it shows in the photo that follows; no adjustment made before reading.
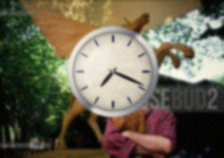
7:19
